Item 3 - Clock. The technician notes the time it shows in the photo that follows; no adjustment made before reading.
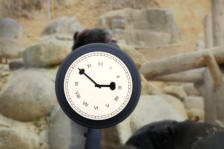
2:51
